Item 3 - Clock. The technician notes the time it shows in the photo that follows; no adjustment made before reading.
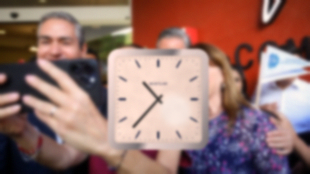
10:37
